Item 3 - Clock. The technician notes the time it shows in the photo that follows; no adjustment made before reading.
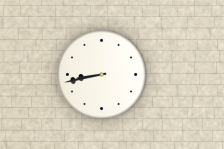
8:43
